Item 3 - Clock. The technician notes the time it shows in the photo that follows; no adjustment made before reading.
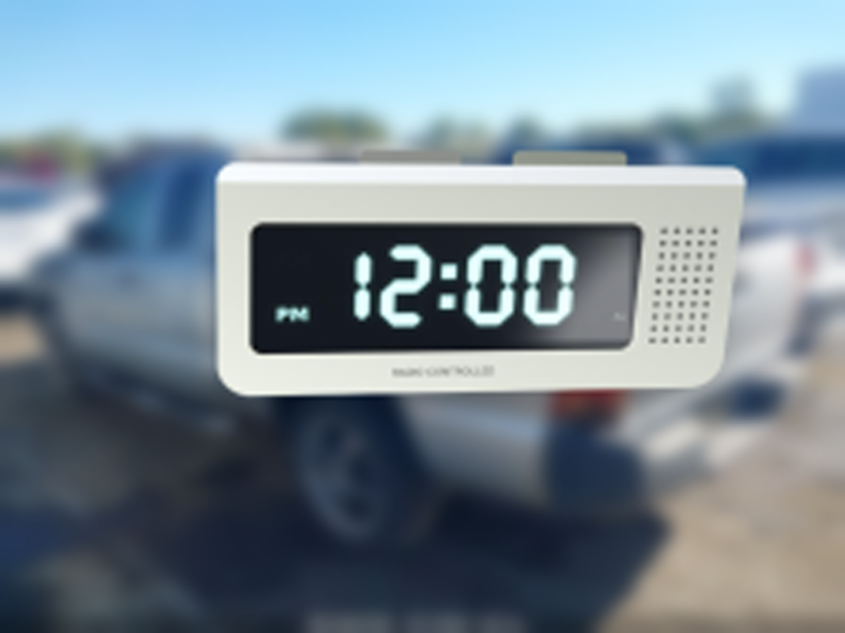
12:00
